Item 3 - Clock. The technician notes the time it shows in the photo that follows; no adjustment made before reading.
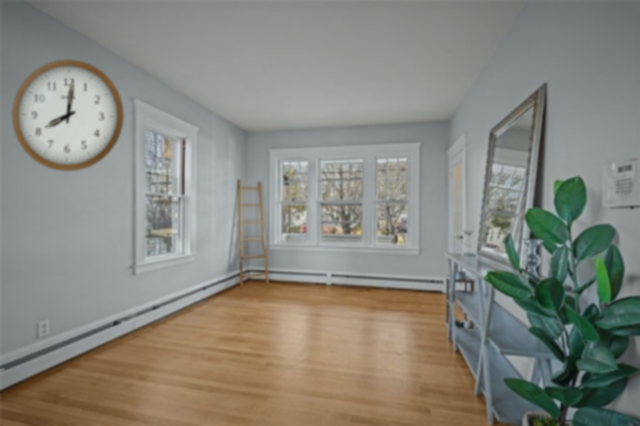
8:01
